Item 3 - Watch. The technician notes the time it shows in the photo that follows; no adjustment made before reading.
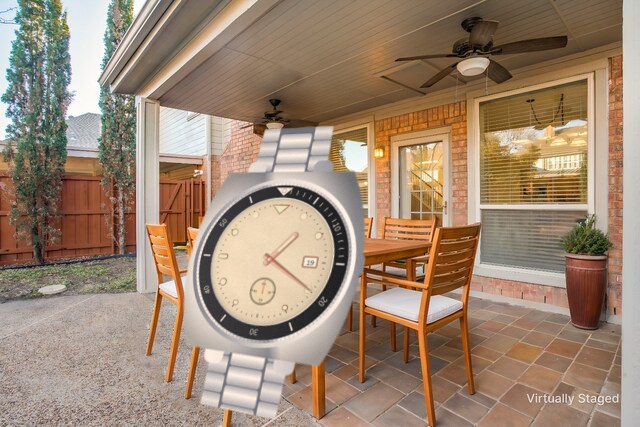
1:20
